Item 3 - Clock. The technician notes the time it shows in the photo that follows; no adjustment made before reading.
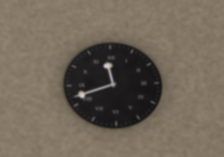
11:42
